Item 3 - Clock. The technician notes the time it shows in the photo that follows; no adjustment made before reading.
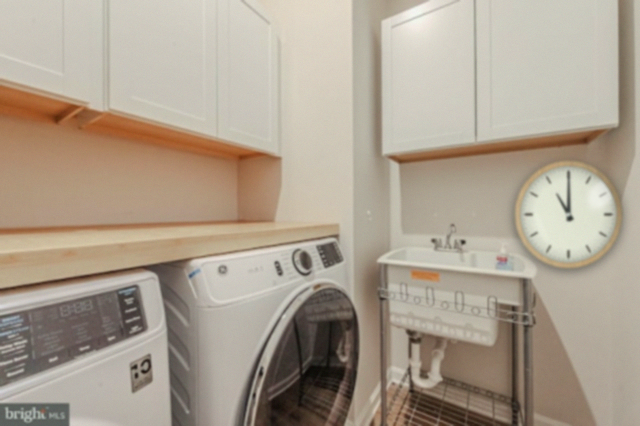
11:00
